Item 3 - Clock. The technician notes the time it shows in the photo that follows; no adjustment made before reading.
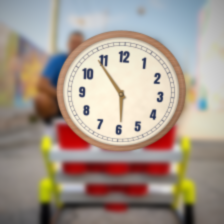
5:54
